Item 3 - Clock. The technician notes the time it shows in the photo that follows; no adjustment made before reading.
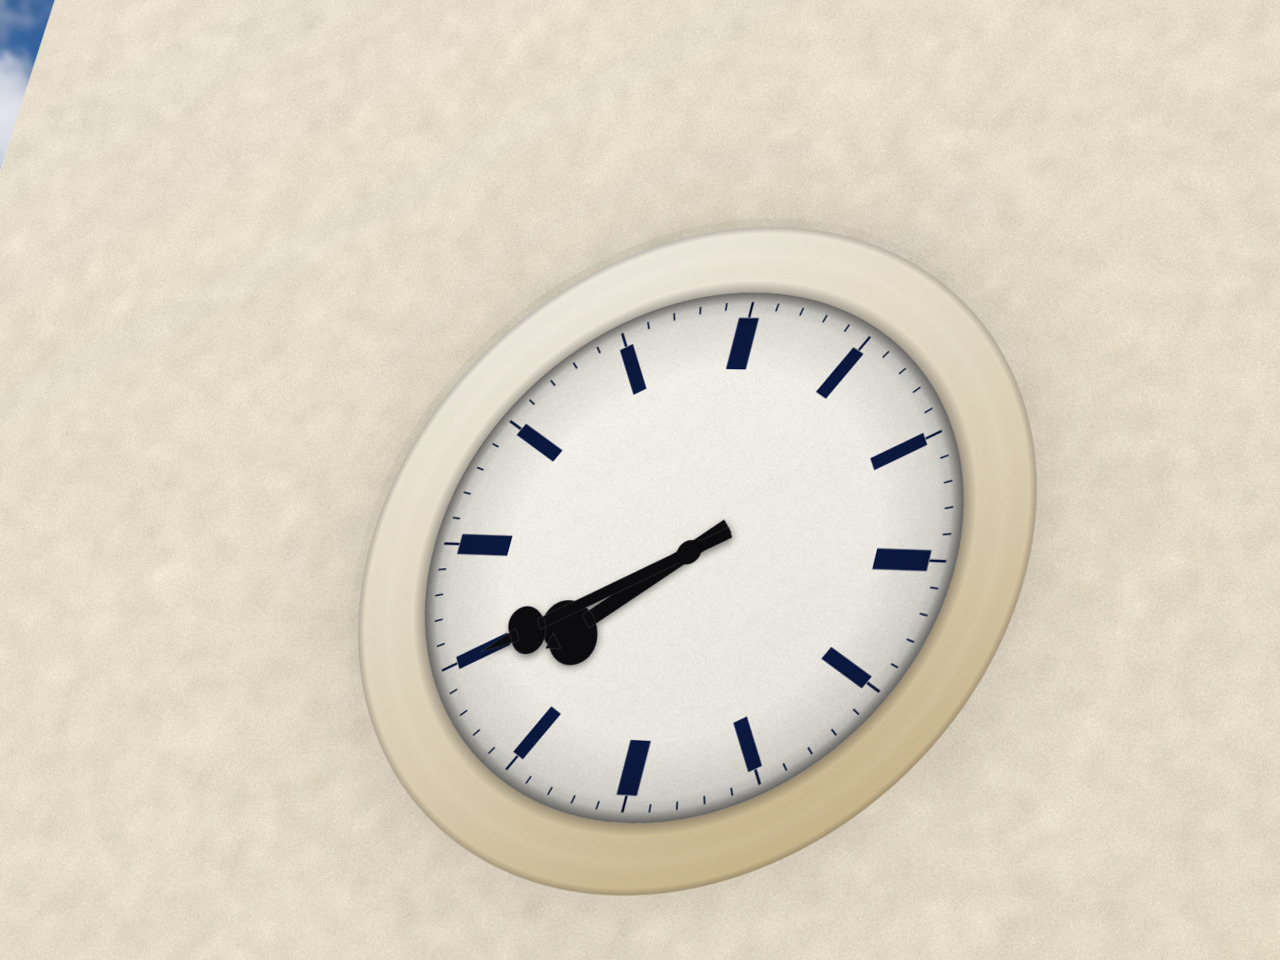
7:40
